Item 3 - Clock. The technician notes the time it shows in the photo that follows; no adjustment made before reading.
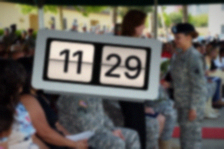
11:29
